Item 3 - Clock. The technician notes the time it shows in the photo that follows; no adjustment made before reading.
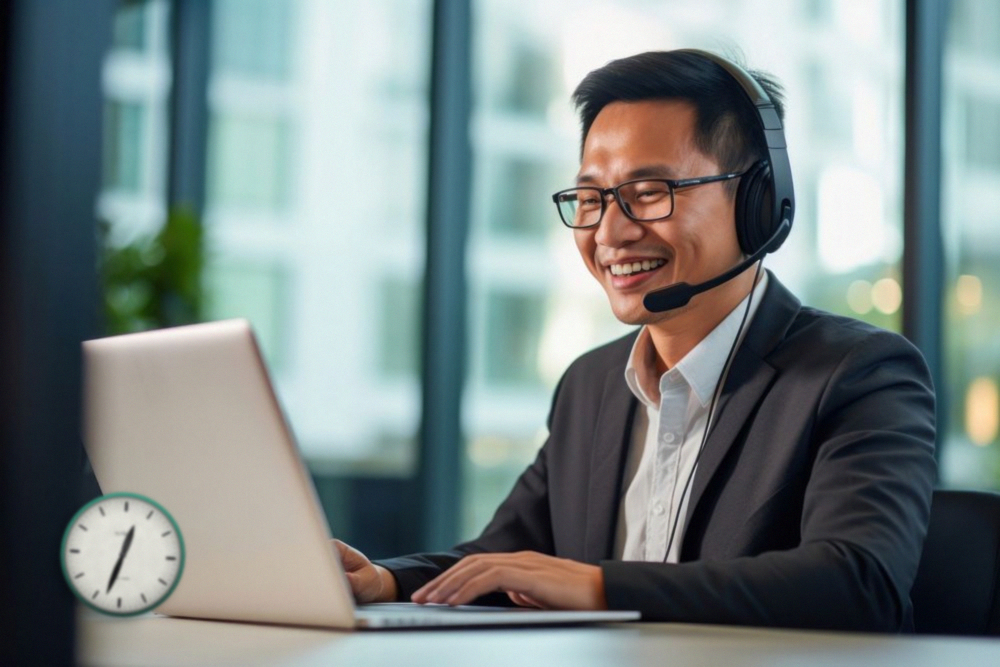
12:33
